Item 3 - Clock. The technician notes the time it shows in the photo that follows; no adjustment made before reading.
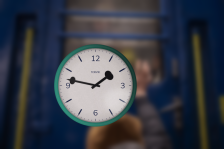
1:47
